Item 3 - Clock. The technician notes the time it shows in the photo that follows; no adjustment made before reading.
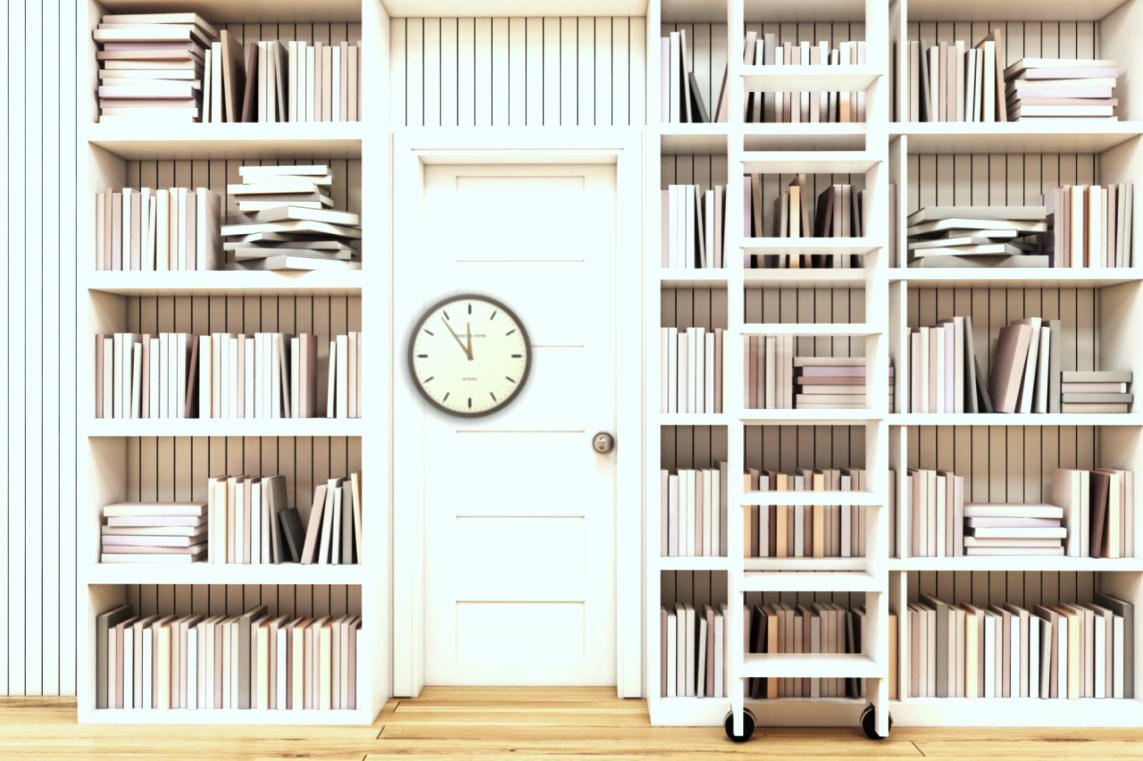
11:54
